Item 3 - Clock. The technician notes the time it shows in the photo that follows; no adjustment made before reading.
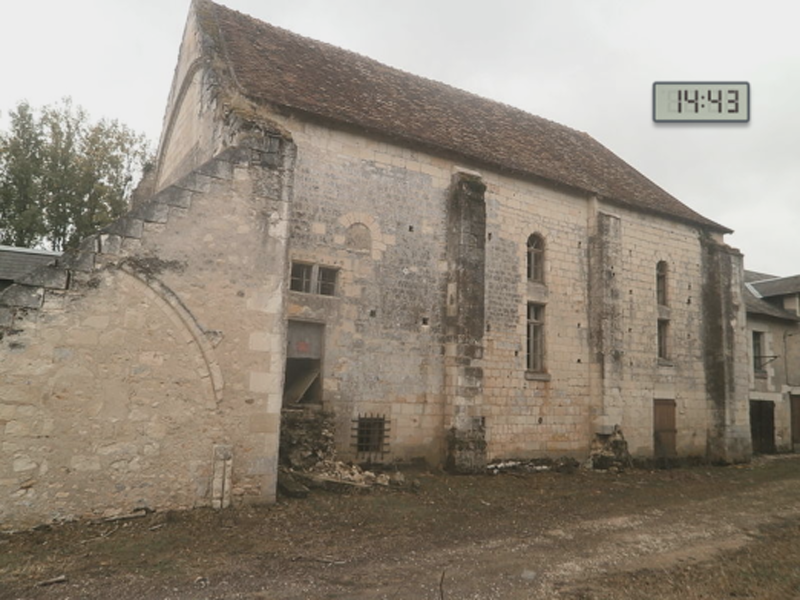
14:43
